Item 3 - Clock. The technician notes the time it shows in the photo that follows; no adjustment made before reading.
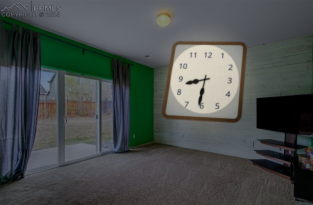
8:31
